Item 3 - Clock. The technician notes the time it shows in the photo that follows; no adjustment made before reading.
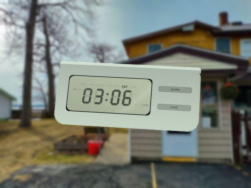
3:06
